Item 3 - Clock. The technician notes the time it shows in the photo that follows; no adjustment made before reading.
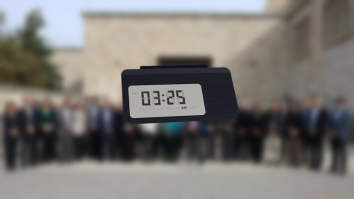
3:25
